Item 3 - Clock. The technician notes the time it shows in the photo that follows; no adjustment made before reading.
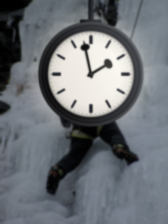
1:58
